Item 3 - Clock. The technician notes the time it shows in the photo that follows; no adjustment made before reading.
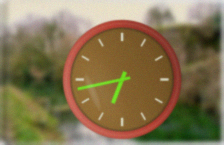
6:43
